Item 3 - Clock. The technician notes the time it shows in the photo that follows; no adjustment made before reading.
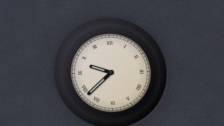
9:38
